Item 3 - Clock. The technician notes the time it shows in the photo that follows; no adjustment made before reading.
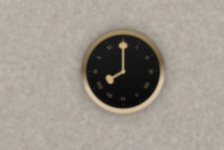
8:00
